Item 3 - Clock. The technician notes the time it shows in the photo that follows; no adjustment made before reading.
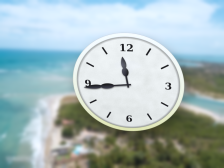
11:44
